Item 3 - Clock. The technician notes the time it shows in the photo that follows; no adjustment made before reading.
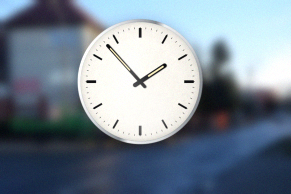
1:53
